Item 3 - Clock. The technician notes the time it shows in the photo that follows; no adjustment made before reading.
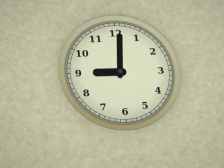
9:01
